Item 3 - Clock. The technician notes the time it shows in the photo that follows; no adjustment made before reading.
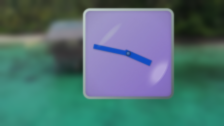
3:47
